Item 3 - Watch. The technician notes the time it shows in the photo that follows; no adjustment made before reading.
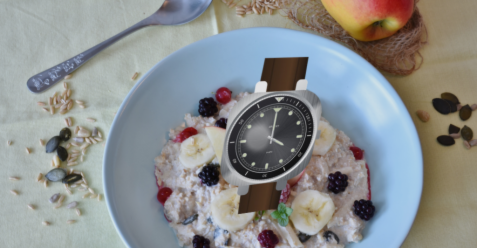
4:00
